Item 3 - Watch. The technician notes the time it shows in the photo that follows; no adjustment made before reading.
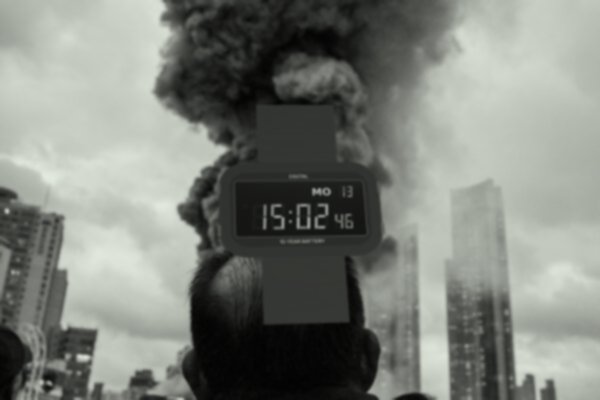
15:02:46
